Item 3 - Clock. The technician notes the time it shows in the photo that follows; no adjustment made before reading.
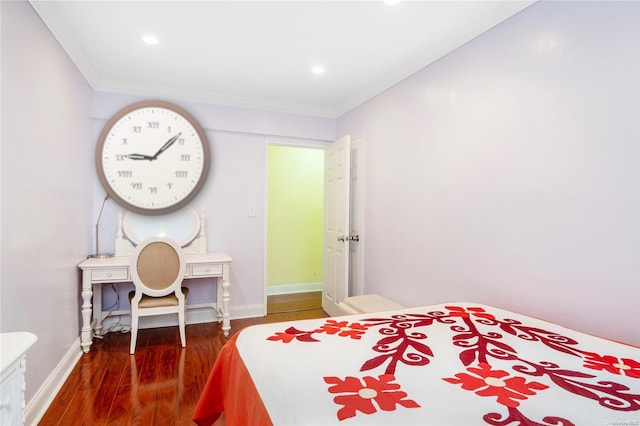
9:08
